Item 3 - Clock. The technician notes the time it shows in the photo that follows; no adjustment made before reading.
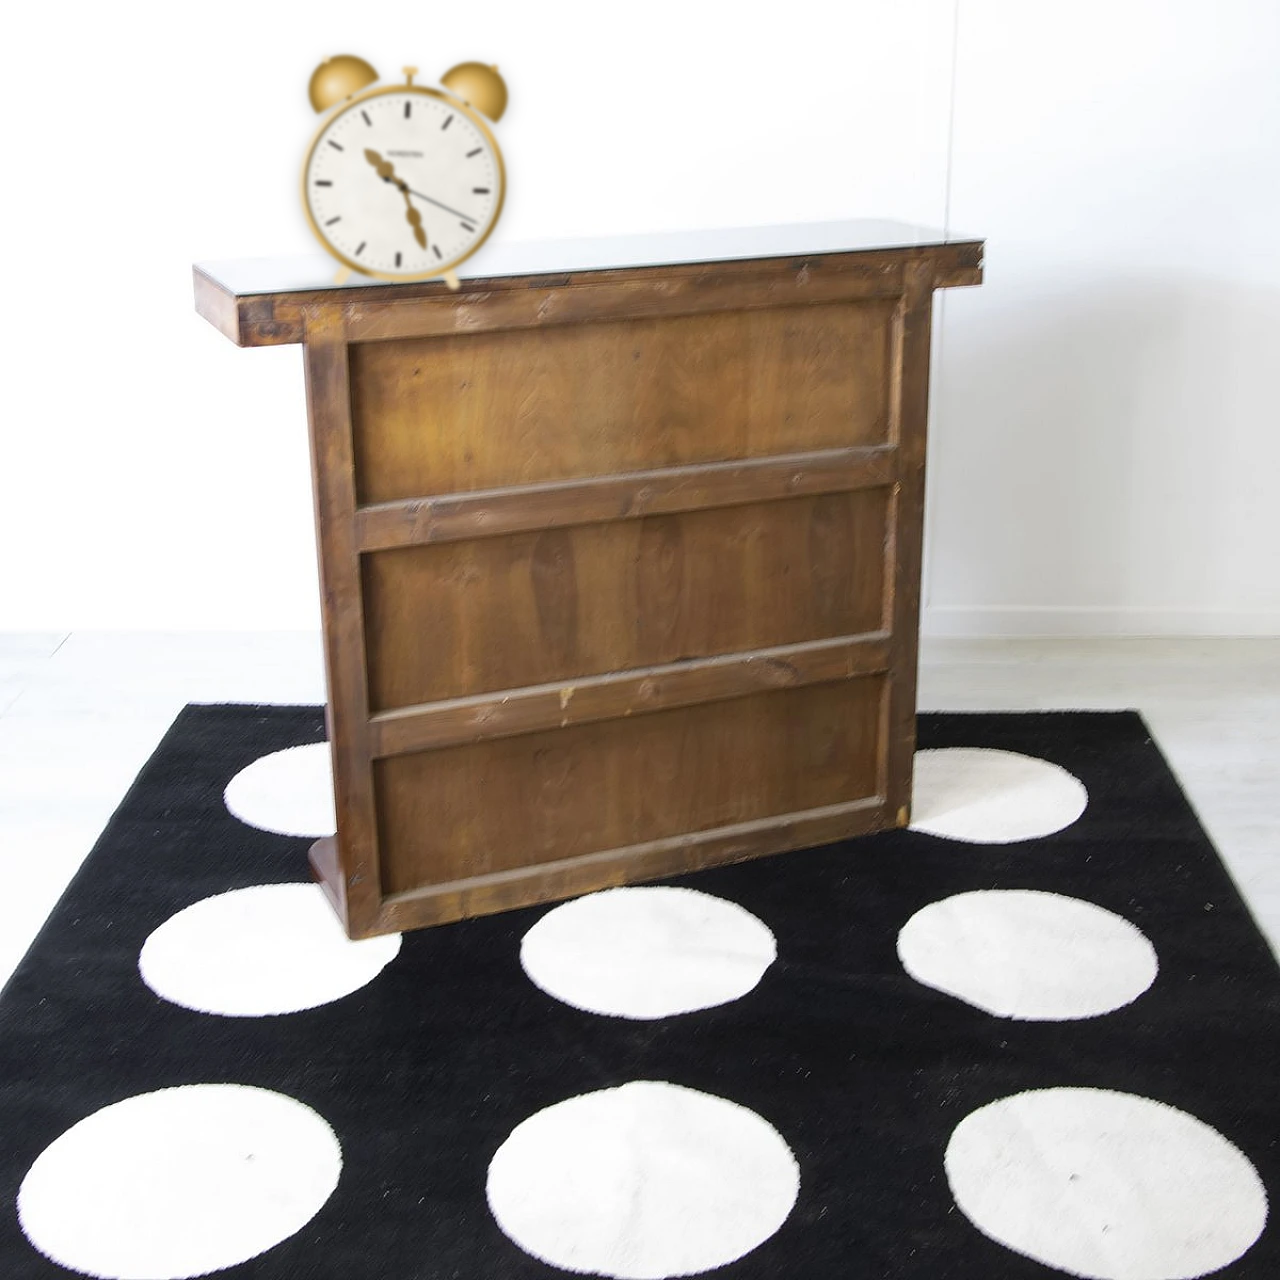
10:26:19
